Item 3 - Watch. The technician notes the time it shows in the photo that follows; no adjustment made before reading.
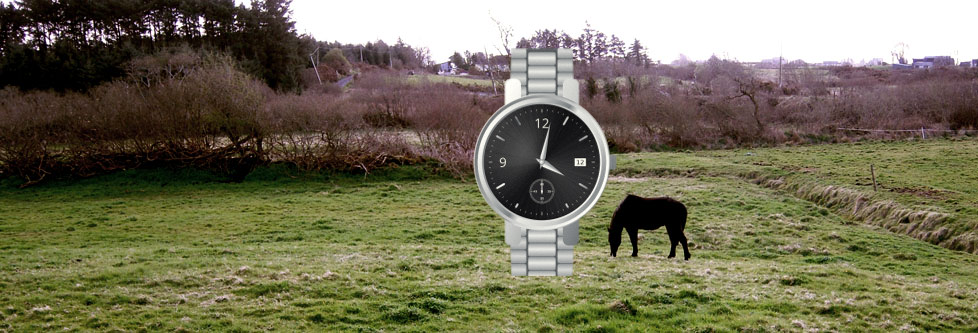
4:02
